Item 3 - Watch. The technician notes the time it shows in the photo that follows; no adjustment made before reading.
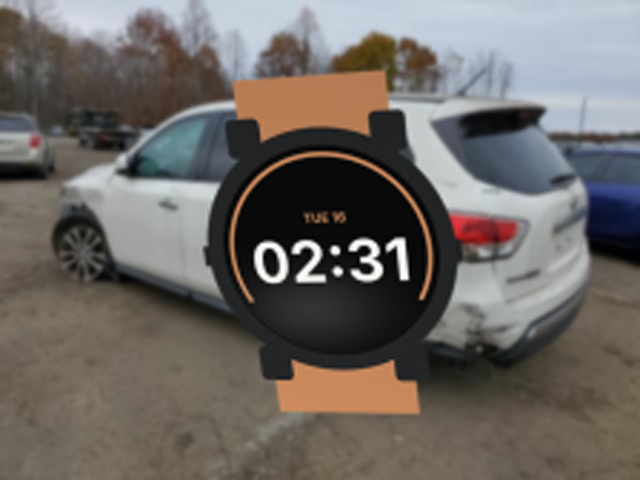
2:31
